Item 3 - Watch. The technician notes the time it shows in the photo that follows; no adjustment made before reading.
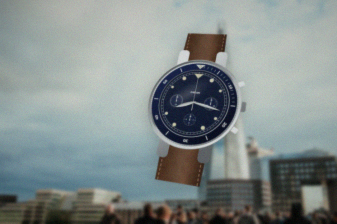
8:17
